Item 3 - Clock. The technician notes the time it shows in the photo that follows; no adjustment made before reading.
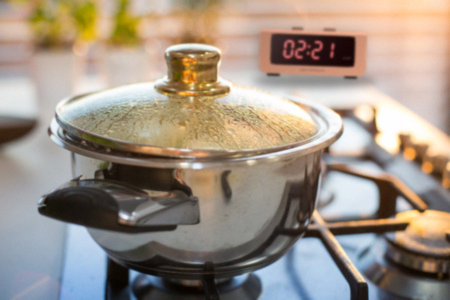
2:21
